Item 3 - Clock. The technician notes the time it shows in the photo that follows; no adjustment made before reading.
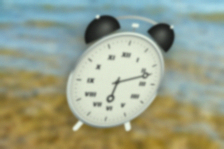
6:12
